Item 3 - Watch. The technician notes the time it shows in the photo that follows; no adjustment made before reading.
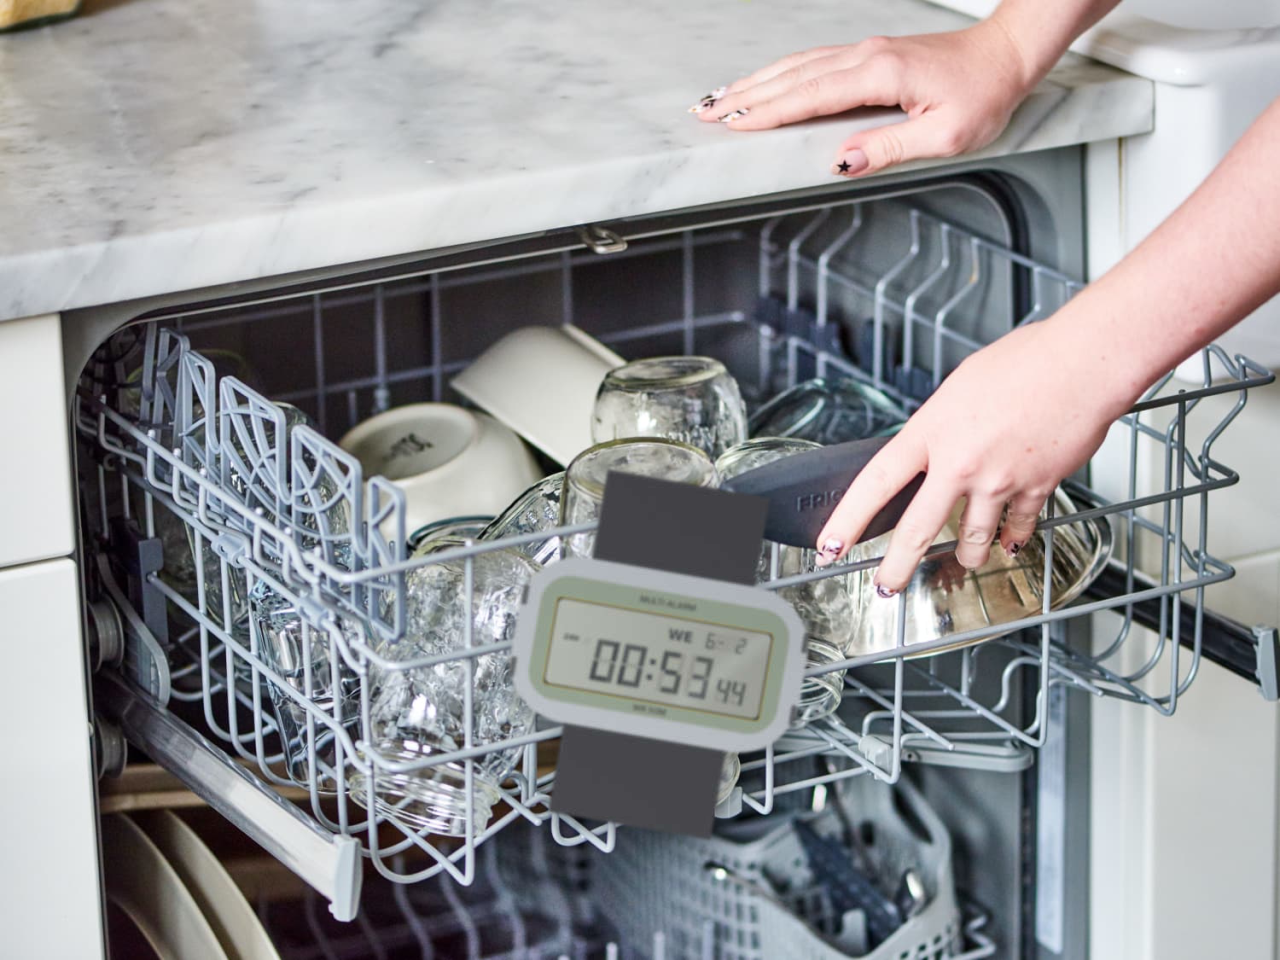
0:53:44
